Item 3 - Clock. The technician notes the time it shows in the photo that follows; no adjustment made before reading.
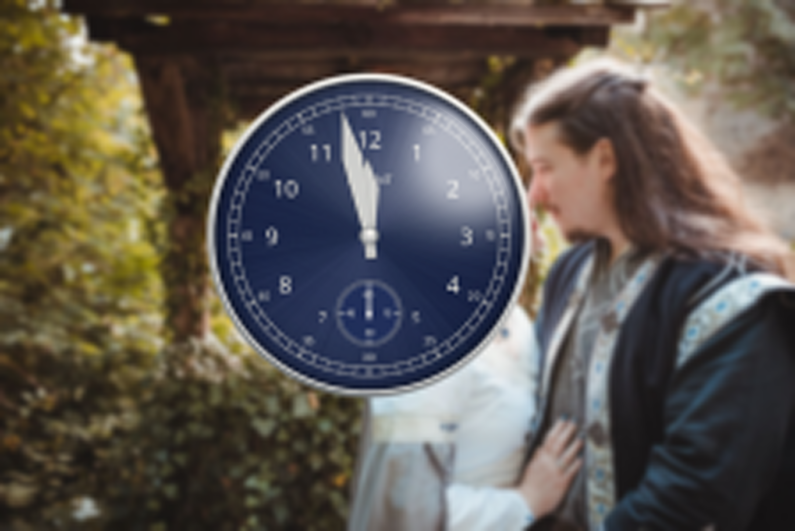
11:58
